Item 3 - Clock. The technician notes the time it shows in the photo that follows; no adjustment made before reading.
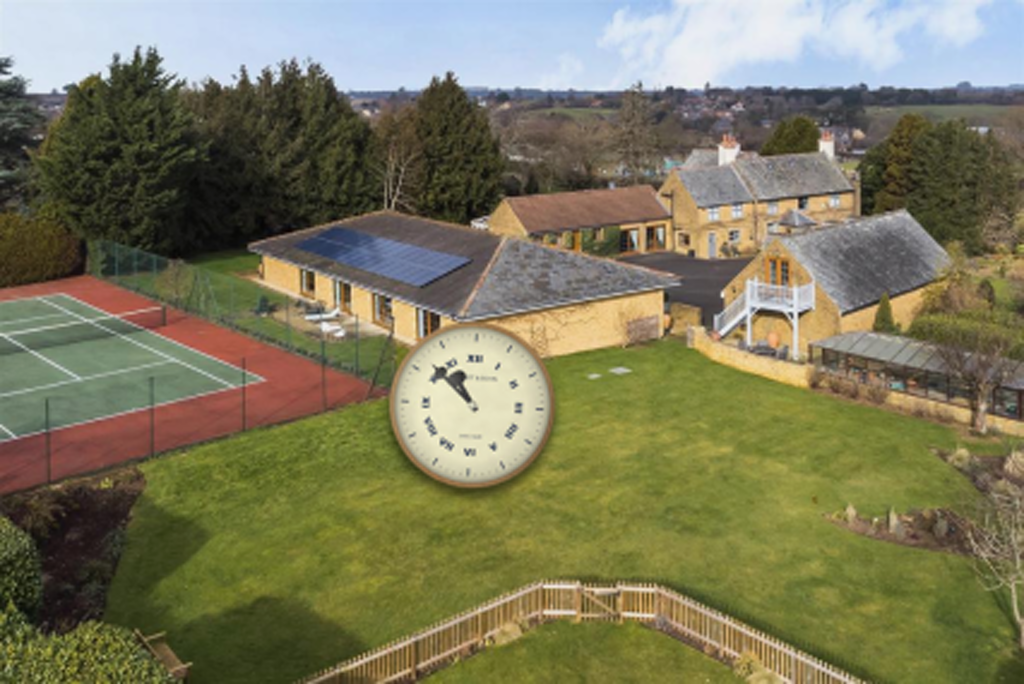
10:52
